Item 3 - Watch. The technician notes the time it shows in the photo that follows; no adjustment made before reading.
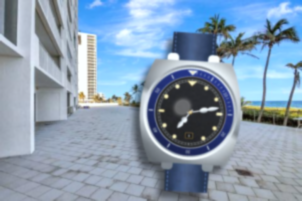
7:13
